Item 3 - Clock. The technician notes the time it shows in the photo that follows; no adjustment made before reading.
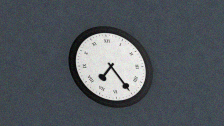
7:25
